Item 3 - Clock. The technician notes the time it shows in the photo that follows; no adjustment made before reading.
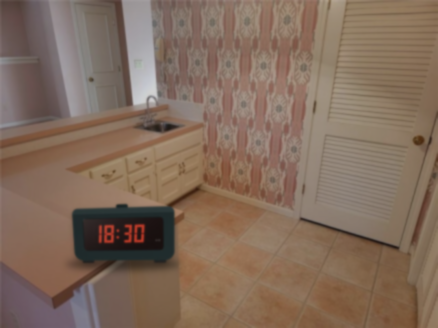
18:30
